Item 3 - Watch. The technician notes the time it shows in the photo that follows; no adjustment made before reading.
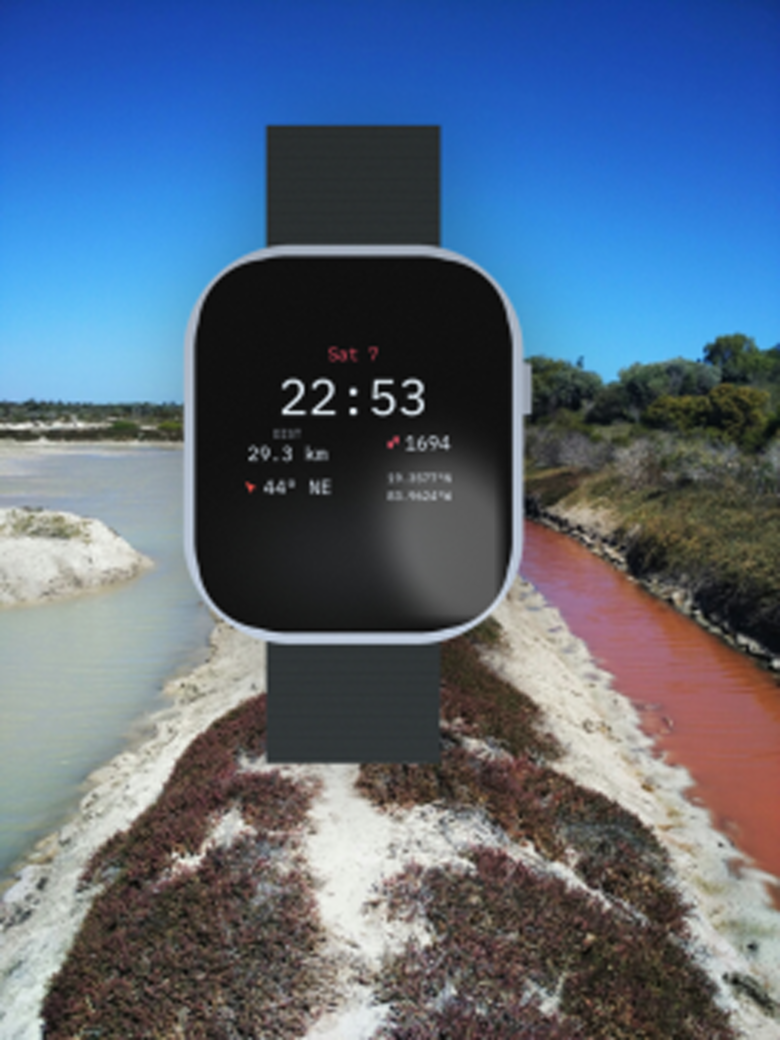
22:53
